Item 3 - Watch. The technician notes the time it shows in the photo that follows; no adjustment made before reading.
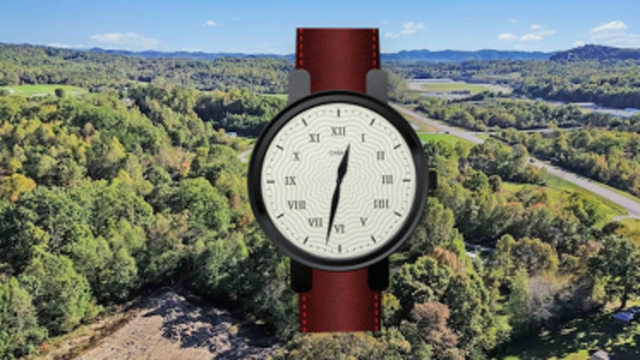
12:32
